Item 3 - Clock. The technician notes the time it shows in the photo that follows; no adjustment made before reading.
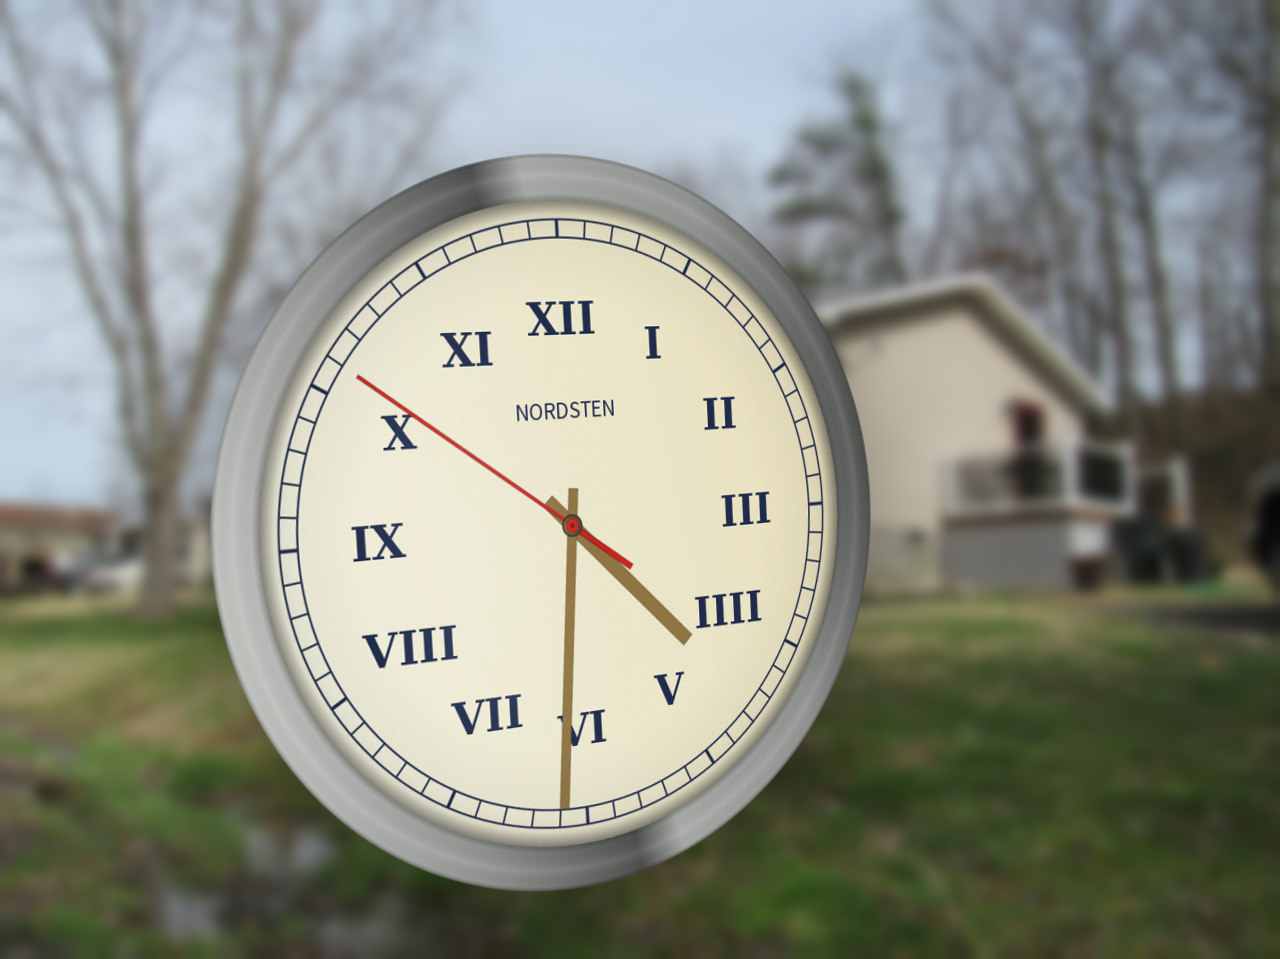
4:30:51
